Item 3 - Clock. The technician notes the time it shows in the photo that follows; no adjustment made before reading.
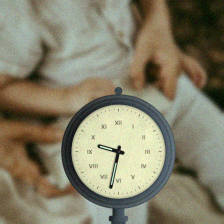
9:32
